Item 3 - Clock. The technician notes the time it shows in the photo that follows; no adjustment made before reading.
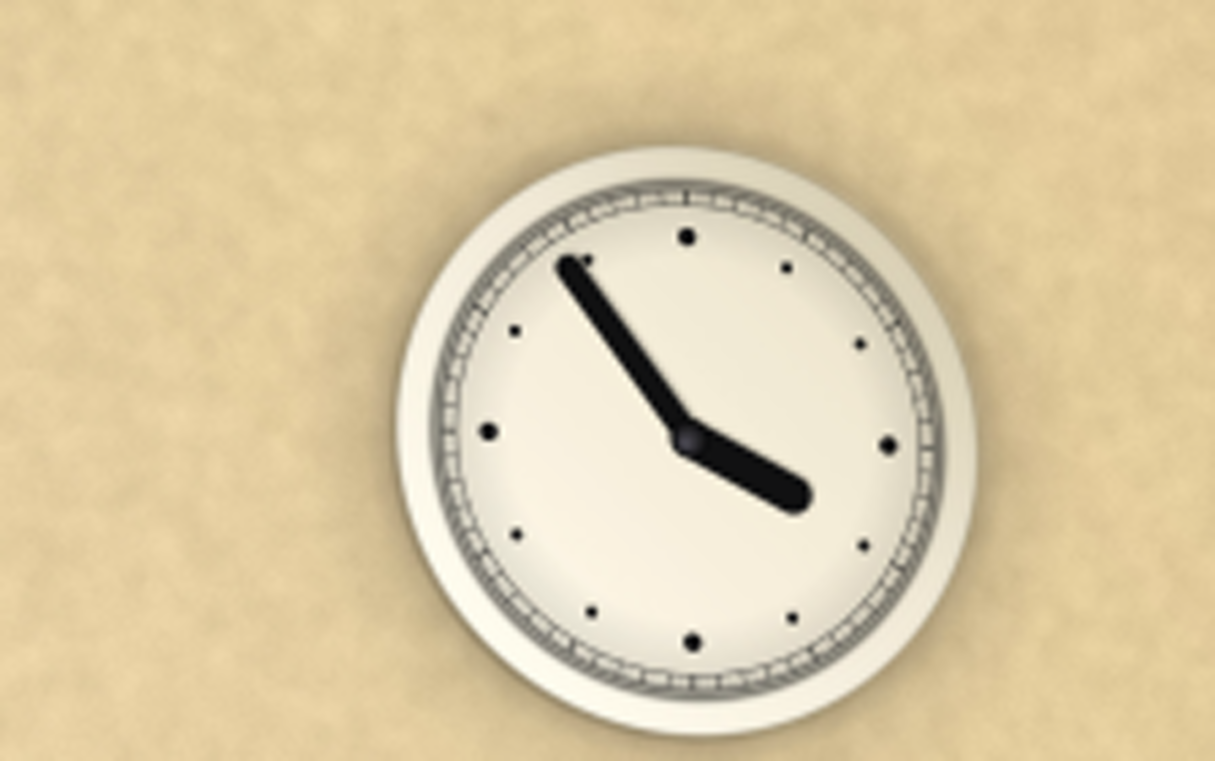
3:54
